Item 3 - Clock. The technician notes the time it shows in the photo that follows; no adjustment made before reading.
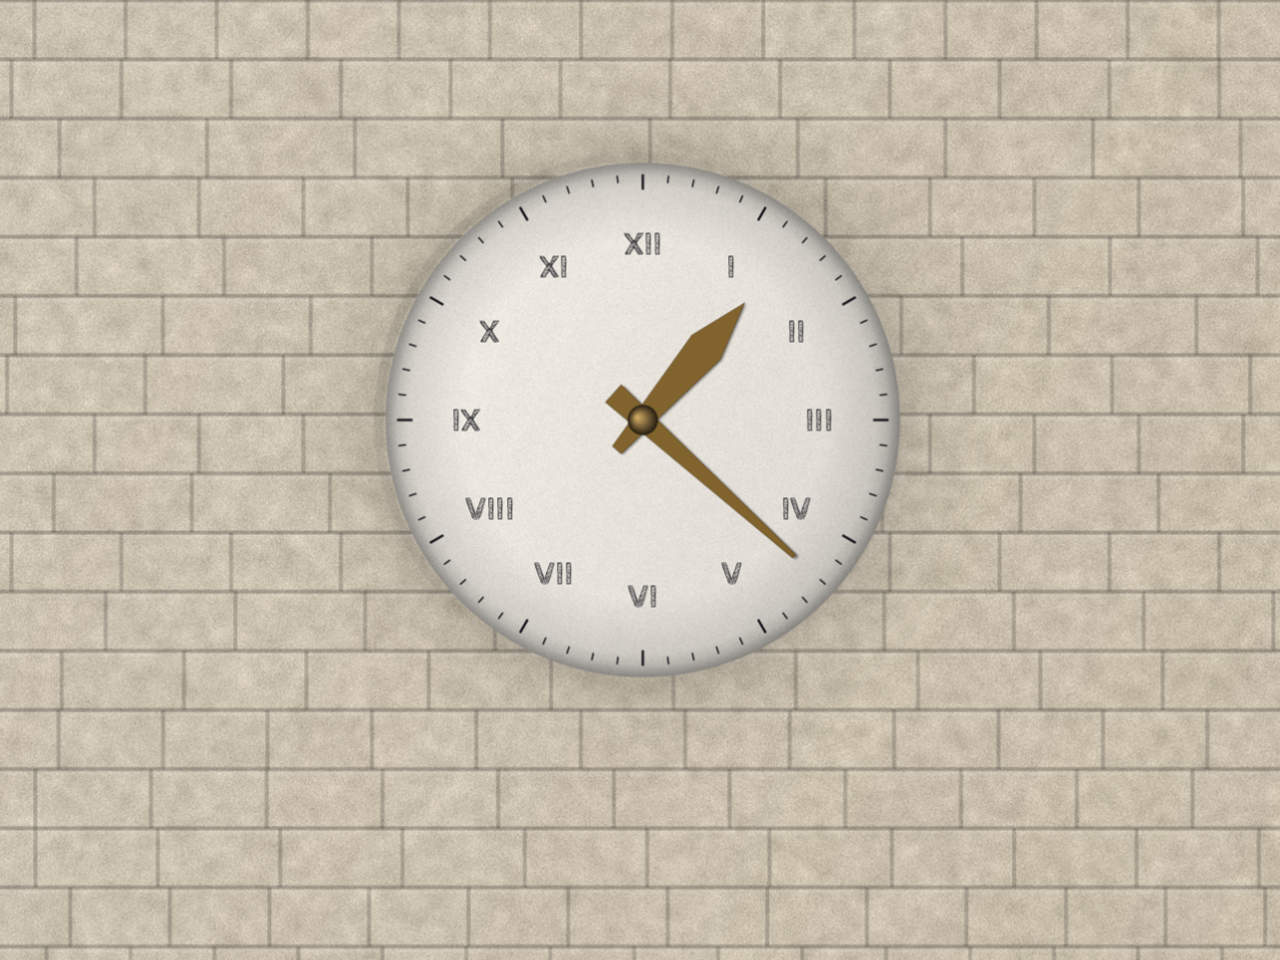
1:22
